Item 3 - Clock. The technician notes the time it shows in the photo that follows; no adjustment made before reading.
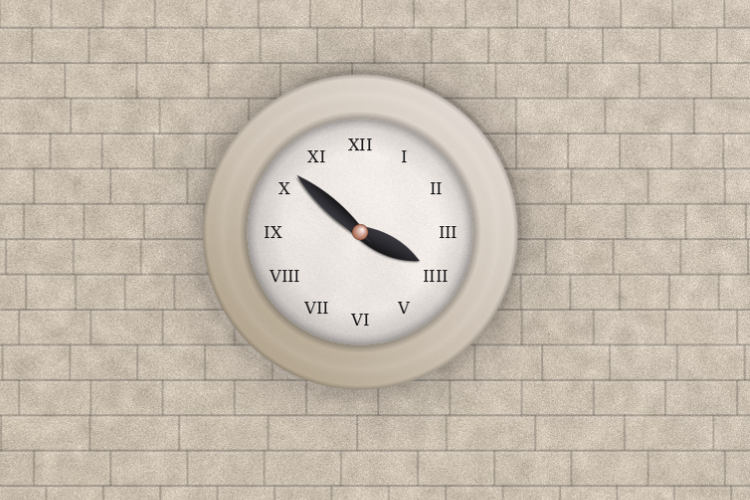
3:52
